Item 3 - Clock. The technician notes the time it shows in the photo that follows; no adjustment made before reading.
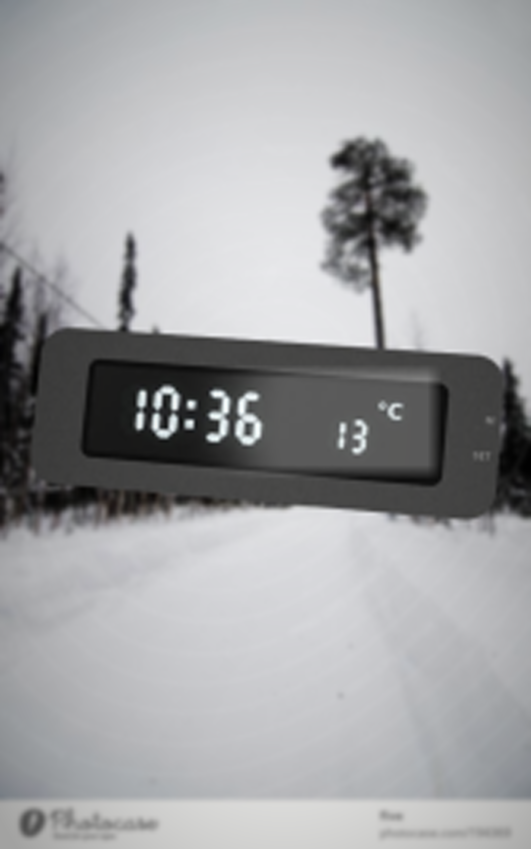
10:36
